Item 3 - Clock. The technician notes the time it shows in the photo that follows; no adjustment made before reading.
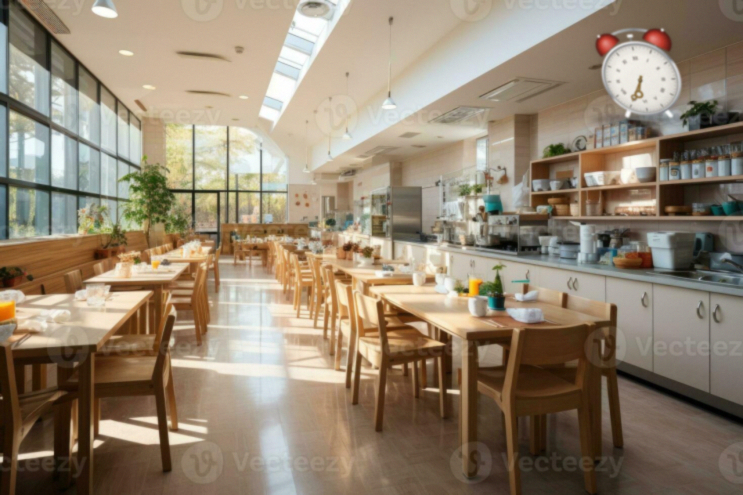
6:35
